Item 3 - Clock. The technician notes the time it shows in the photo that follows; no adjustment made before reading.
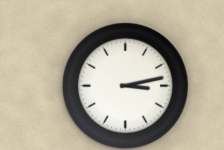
3:13
